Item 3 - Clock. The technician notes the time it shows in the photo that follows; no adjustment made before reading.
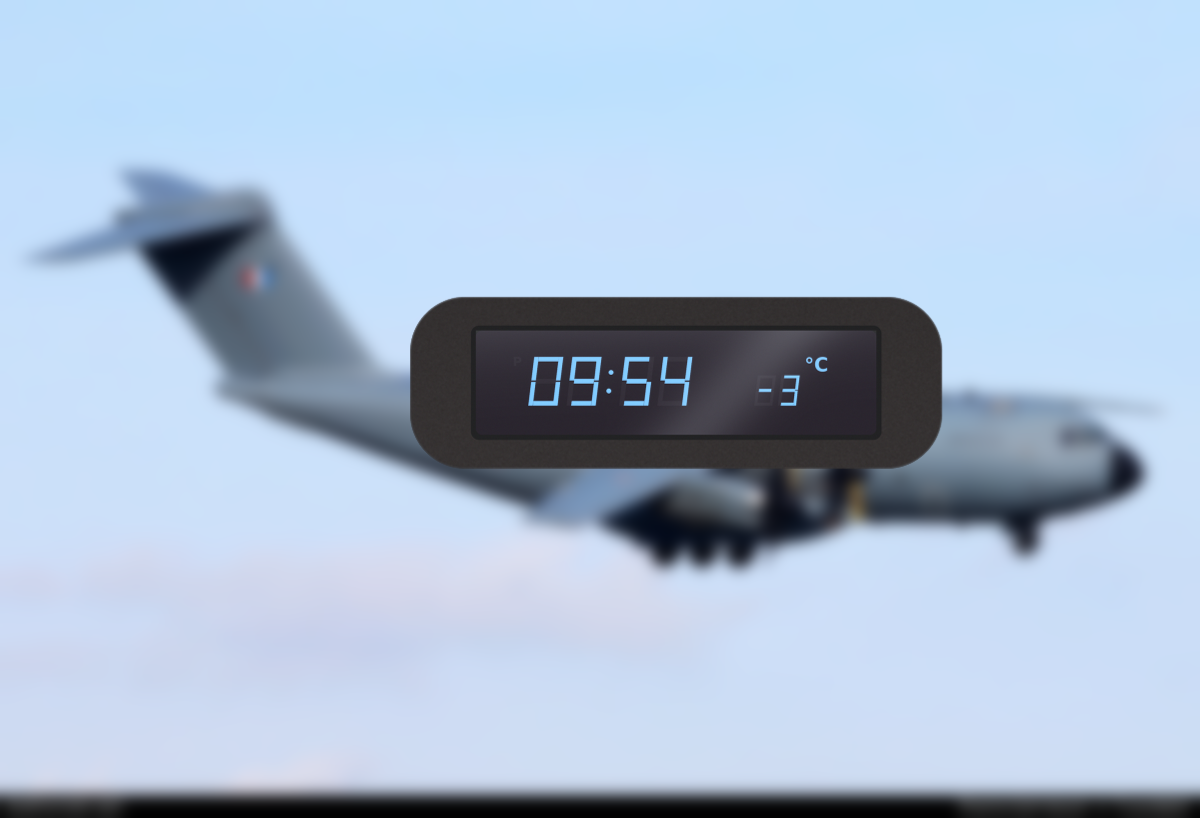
9:54
